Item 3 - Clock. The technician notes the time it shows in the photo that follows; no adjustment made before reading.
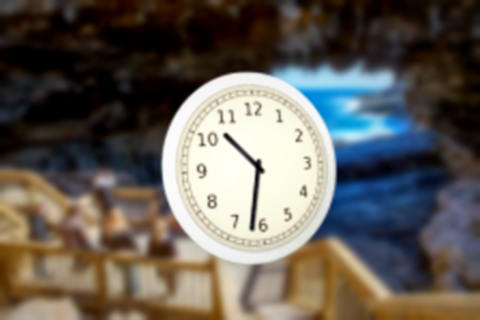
10:32
